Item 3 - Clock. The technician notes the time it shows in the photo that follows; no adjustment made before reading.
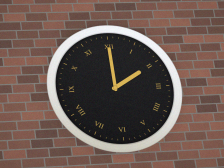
2:00
